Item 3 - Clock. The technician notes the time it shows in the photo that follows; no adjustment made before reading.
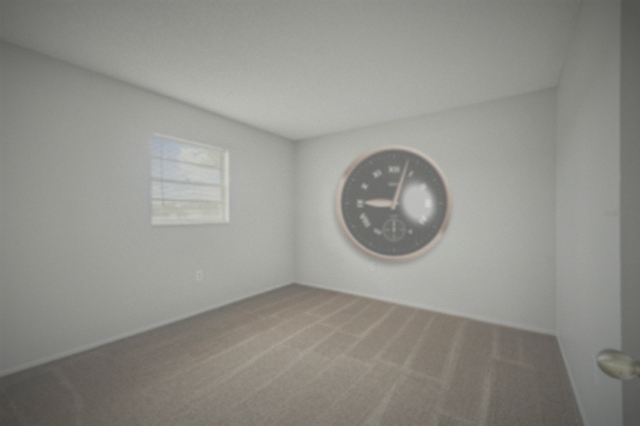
9:03
